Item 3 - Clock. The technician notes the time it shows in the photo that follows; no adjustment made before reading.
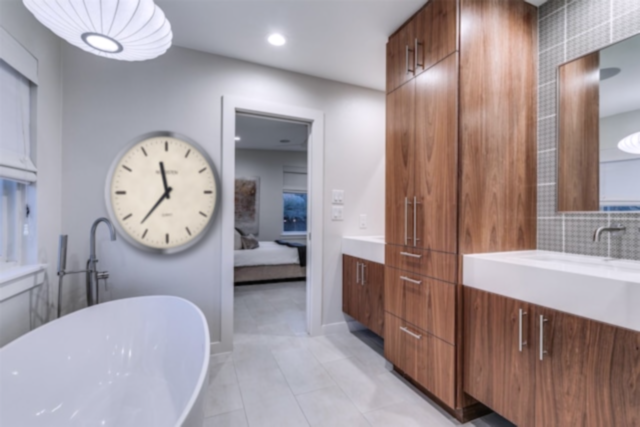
11:37
